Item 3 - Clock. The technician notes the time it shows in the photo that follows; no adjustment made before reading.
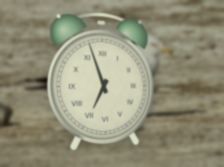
6:57
